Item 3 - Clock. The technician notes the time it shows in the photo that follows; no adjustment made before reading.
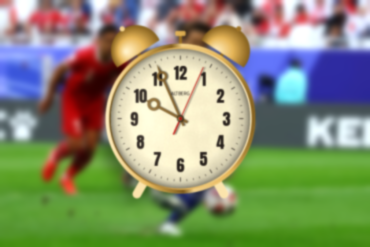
9:56:04
